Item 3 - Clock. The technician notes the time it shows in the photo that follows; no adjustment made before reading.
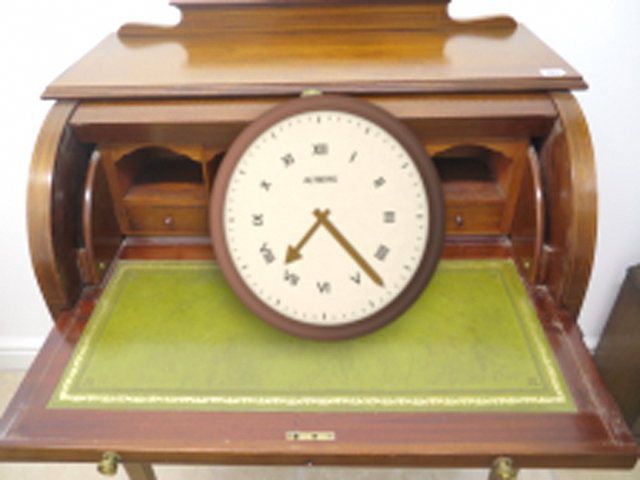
7:23
